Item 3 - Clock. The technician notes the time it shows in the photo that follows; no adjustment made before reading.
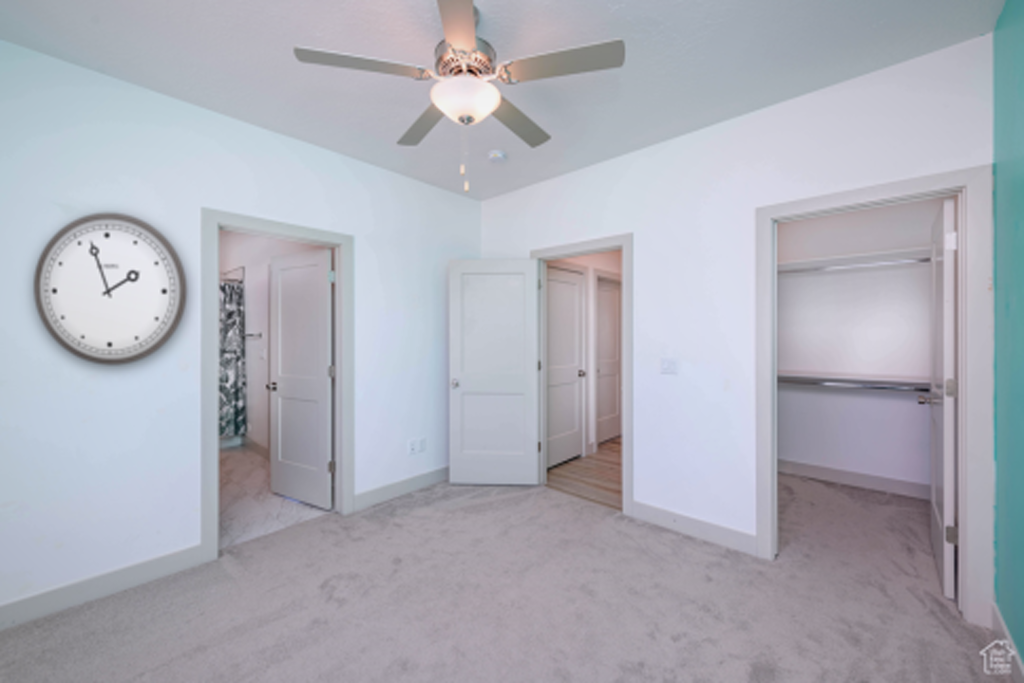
1:57
